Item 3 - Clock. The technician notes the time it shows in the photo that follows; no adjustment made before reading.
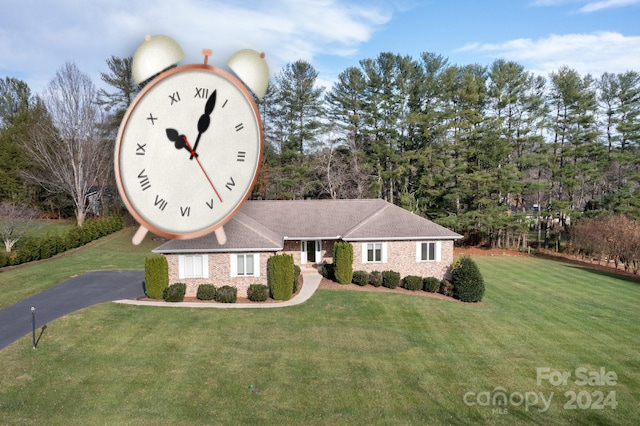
10:02:23
